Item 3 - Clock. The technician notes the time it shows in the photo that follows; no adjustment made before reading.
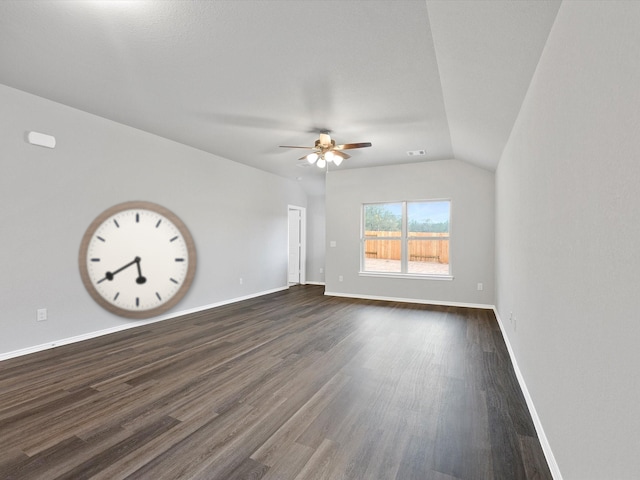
5:40
